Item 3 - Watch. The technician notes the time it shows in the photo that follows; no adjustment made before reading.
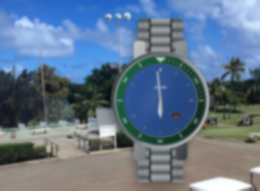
5:59
